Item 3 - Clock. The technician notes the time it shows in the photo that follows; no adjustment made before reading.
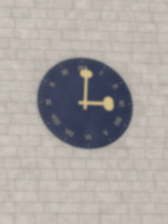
3:01
